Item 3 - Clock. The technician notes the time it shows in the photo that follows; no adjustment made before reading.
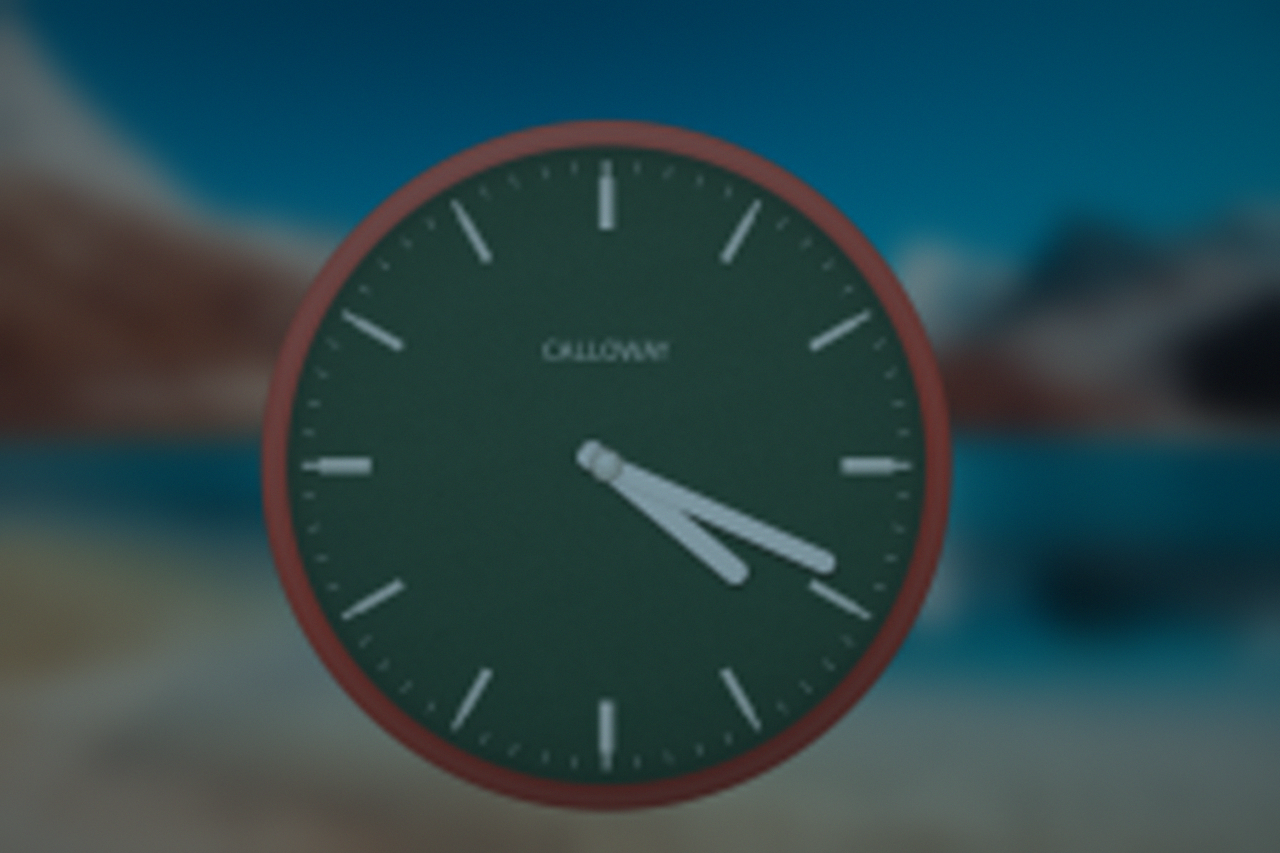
4:19
